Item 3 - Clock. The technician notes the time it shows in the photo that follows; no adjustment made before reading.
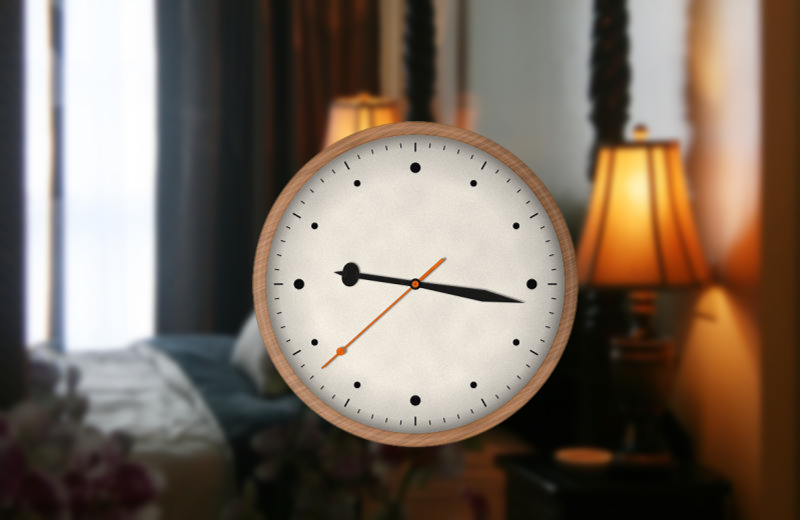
9:16:38
